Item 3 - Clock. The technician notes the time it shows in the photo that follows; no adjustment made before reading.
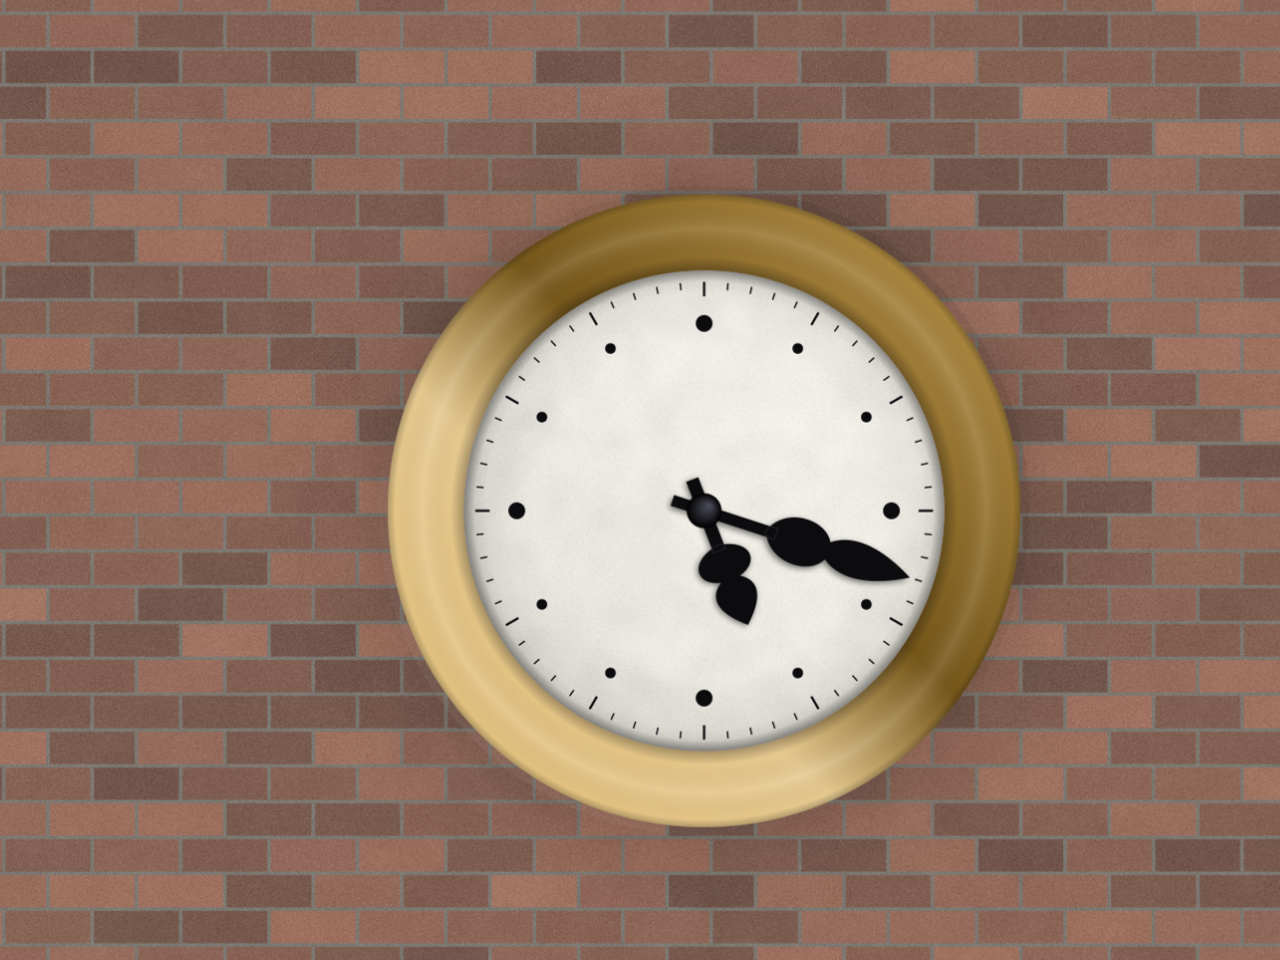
5:18
